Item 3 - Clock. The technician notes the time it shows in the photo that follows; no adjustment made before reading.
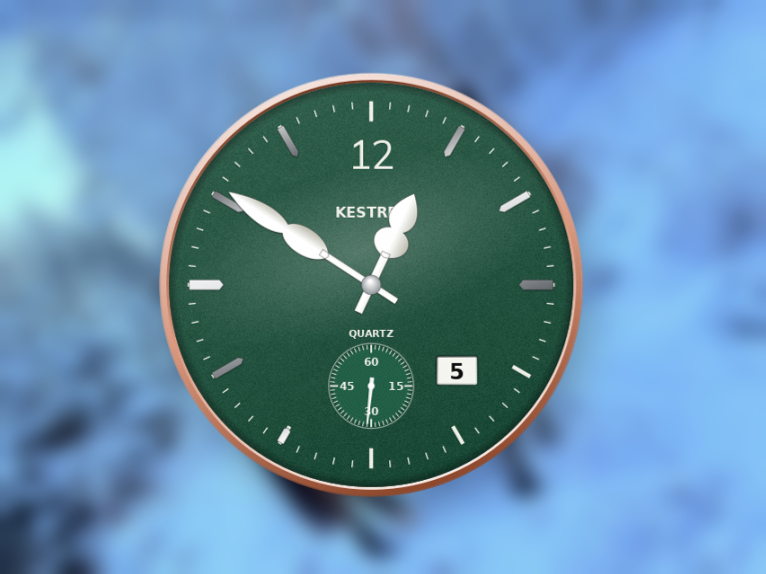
12:50:31
